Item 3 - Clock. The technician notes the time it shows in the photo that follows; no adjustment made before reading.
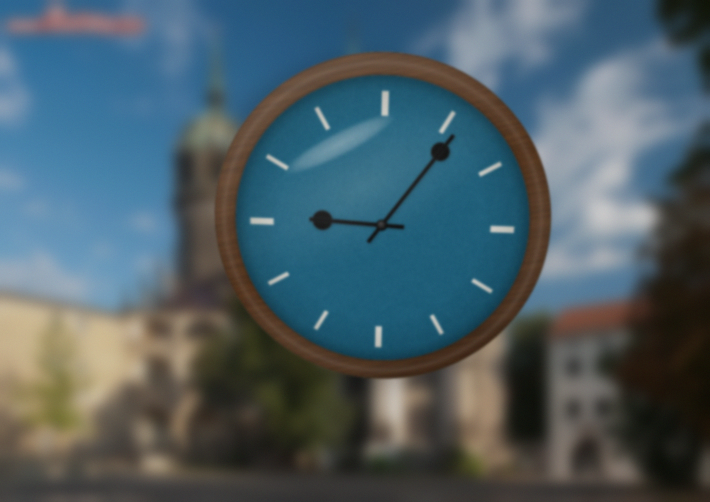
9:06
